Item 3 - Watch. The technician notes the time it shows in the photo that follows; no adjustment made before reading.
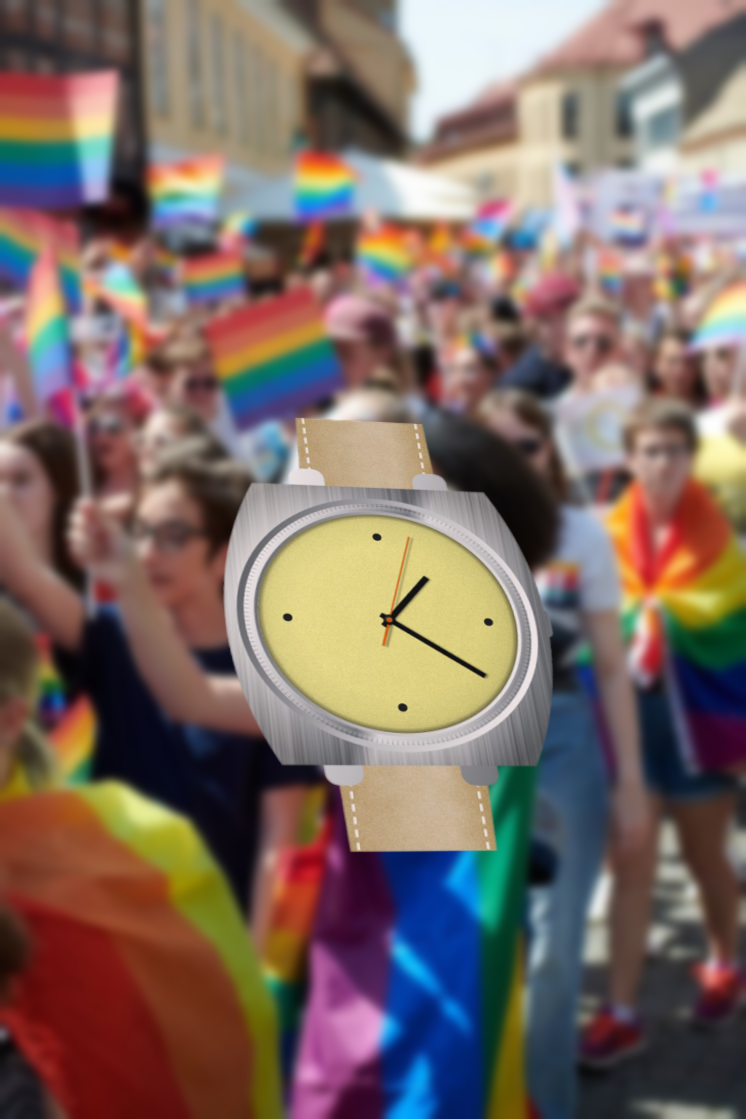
1:21:03
